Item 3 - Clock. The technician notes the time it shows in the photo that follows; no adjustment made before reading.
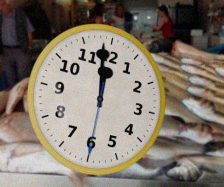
11:58:30
